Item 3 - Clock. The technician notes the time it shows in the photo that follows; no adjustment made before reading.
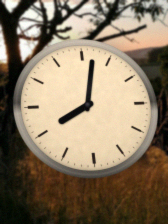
8:02
